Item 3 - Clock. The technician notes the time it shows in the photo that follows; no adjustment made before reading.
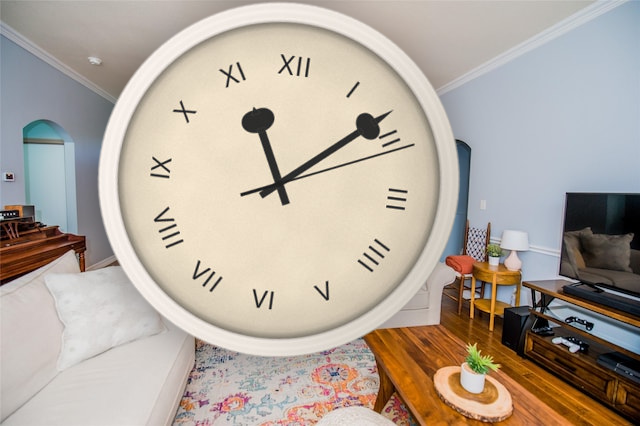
11:08:11
